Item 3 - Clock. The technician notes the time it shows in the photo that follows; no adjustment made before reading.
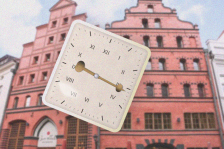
9:16
